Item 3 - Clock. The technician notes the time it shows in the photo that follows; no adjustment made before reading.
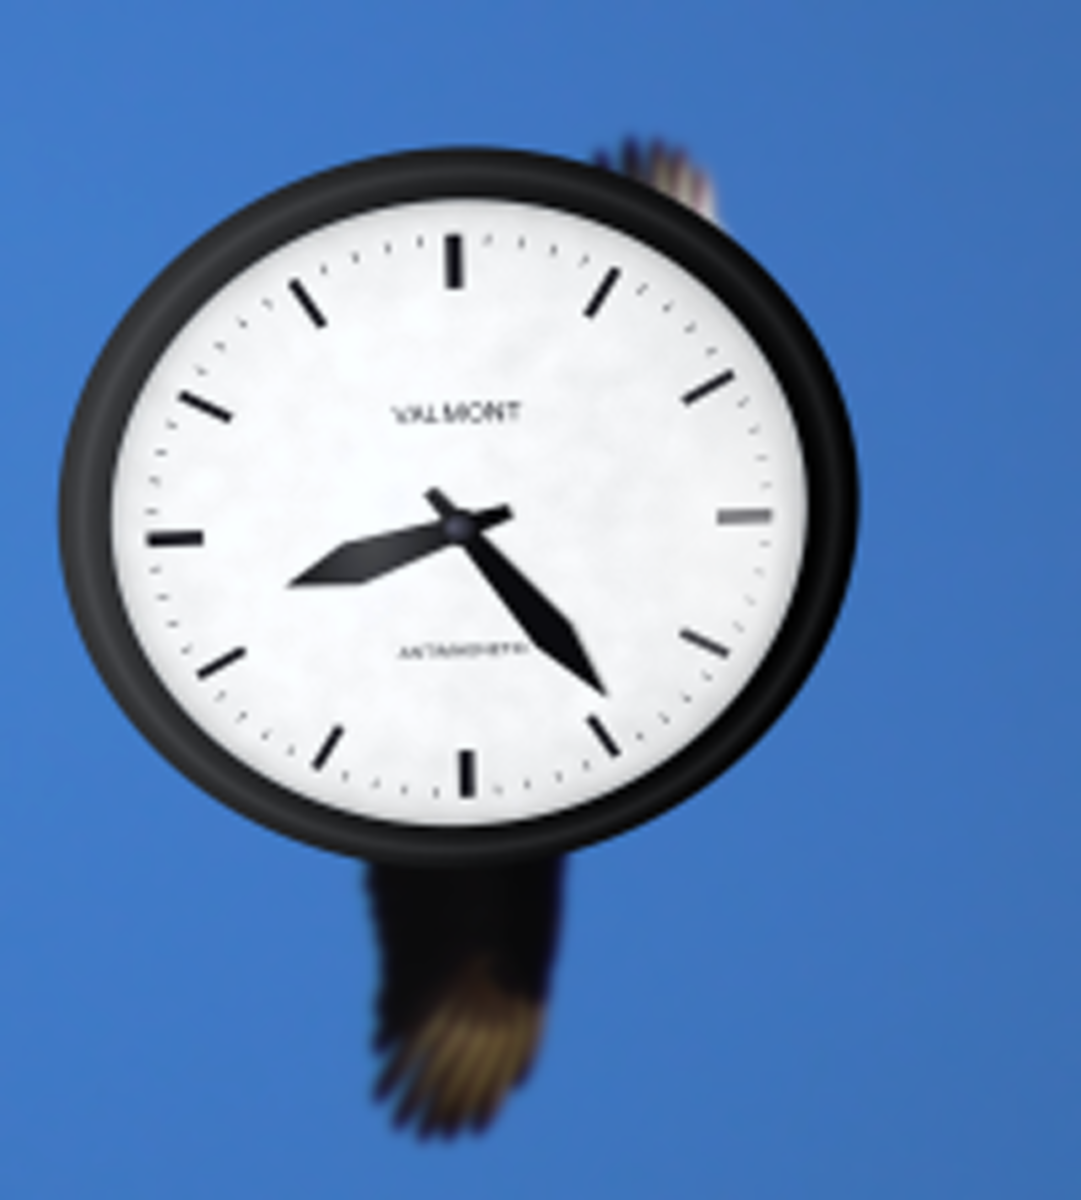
8:24
